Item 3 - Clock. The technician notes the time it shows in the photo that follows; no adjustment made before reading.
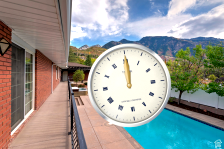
12:00
